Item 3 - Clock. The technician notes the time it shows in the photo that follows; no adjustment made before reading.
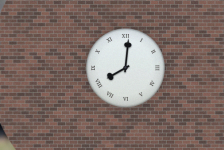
8:01
